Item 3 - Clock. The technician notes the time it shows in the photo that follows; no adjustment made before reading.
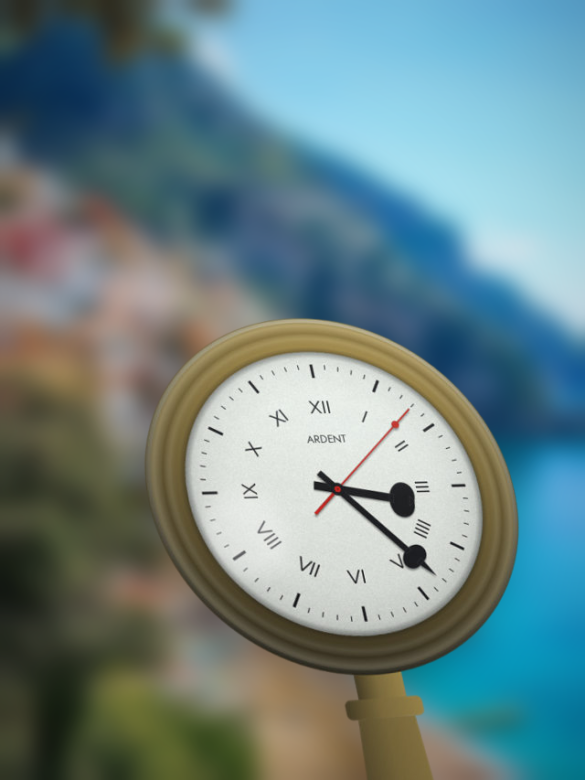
3:23:08
